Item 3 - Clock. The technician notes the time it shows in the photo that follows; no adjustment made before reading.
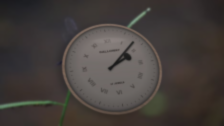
2:08
